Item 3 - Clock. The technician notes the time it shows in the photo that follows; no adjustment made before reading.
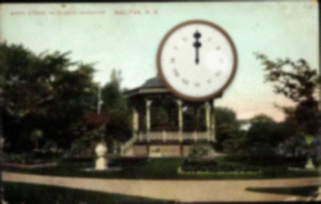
12:00
